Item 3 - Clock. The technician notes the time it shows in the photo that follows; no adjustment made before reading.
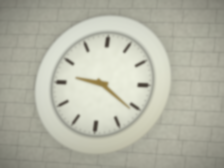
9:21
